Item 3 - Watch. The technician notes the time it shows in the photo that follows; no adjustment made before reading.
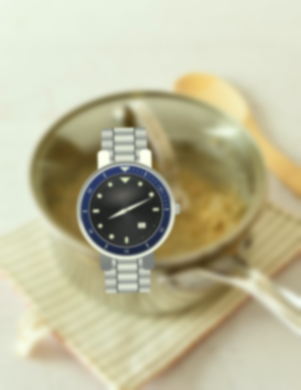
8:11
